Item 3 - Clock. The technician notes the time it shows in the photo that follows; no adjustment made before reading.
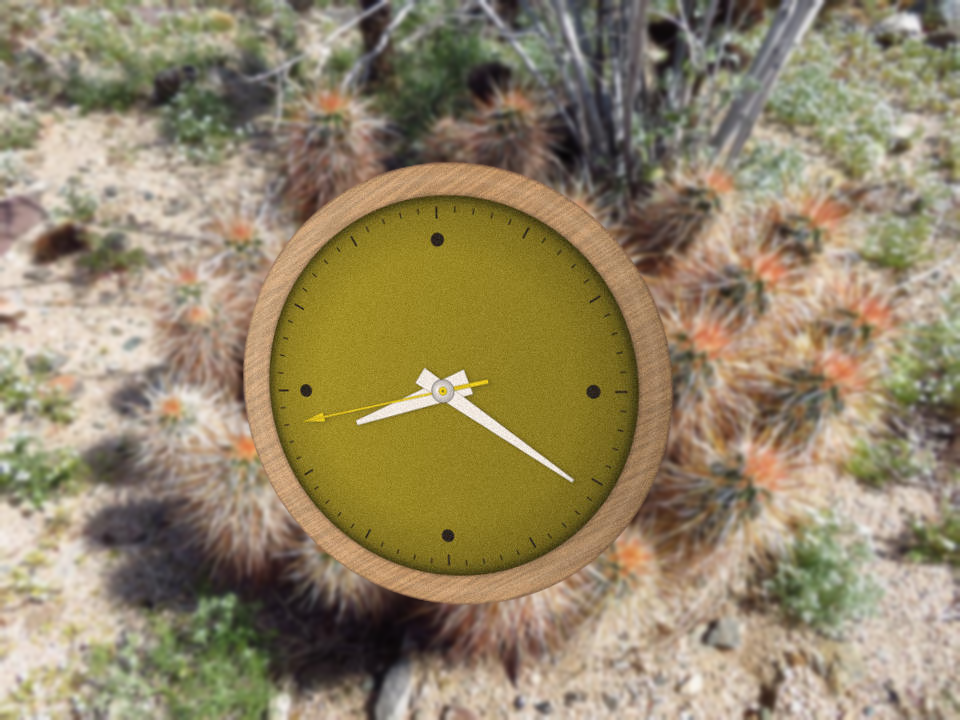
8:20:43
